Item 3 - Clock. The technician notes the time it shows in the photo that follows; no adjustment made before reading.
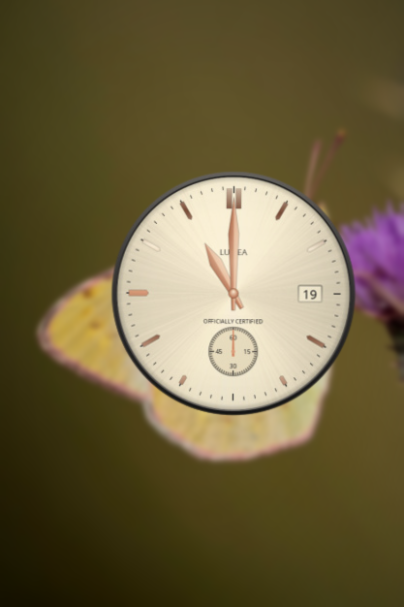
11:00
